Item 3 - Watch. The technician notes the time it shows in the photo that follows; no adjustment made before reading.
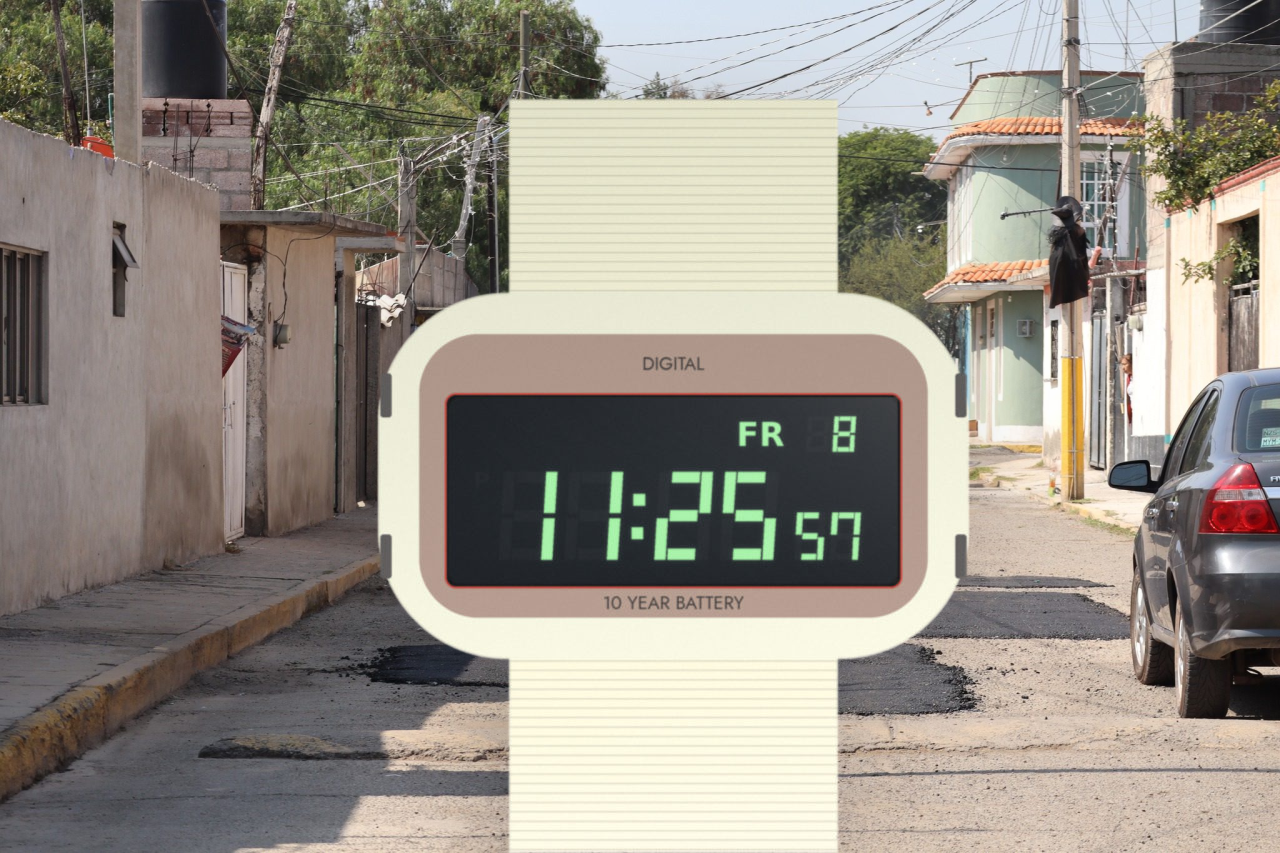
11:25:57
